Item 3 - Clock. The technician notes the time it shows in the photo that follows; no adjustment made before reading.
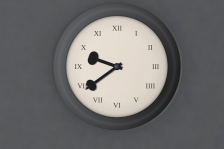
9:39
